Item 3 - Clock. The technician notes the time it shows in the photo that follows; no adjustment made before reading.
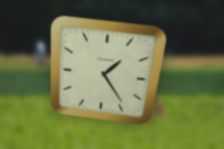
1:24
